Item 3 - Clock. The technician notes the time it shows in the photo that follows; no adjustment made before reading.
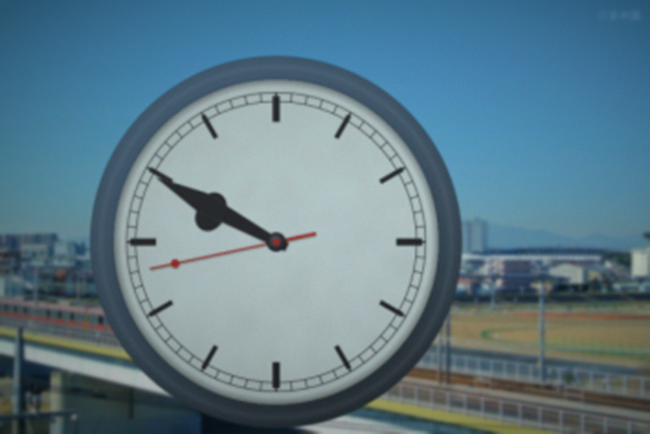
9:49:43
